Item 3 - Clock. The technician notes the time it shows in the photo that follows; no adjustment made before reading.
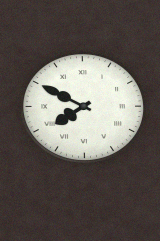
7:50
